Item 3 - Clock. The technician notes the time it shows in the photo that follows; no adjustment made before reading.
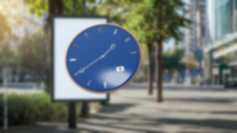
1:40
